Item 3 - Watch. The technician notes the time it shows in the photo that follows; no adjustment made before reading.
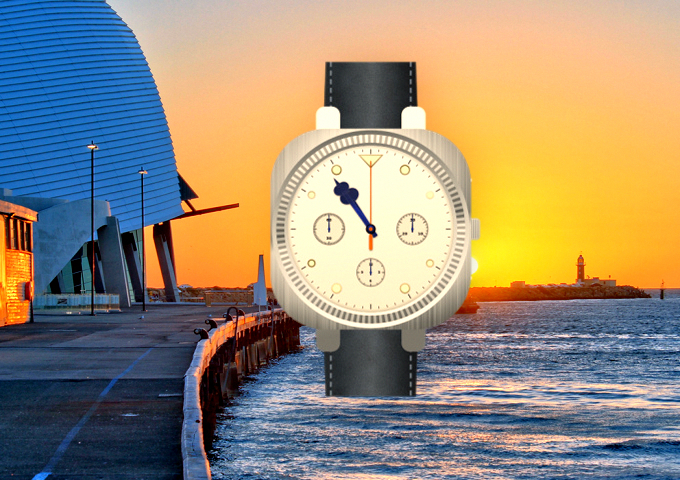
10:54
